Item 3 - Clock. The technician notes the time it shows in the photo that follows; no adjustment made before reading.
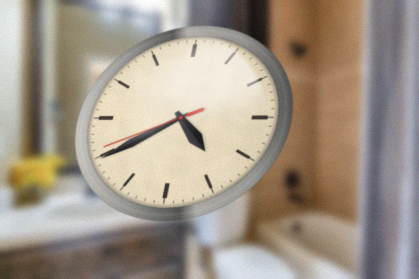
4:39:41
